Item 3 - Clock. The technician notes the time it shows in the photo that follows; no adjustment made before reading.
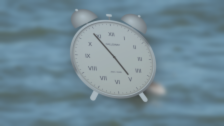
4:54
